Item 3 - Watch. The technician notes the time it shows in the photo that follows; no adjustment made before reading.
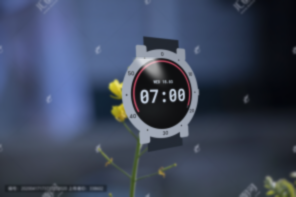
7:00
